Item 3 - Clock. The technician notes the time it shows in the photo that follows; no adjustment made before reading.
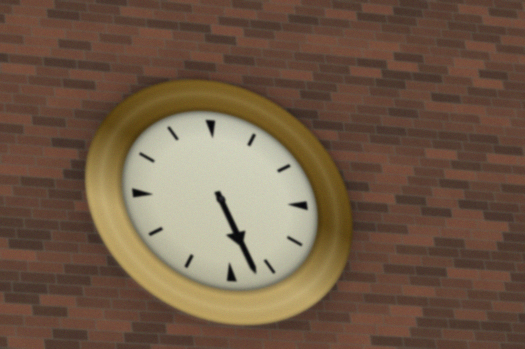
5:27
